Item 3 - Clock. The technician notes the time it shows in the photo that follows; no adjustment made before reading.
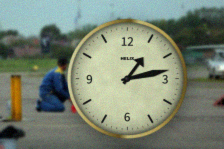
1:13
